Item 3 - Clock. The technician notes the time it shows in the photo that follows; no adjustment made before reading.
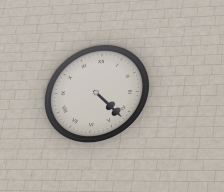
4:22
